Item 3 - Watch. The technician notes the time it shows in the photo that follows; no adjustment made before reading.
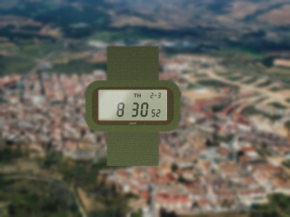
8:30:52
